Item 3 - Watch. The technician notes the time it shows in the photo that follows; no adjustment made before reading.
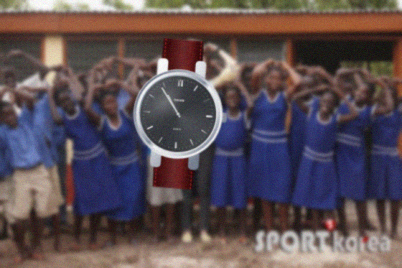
10:54
